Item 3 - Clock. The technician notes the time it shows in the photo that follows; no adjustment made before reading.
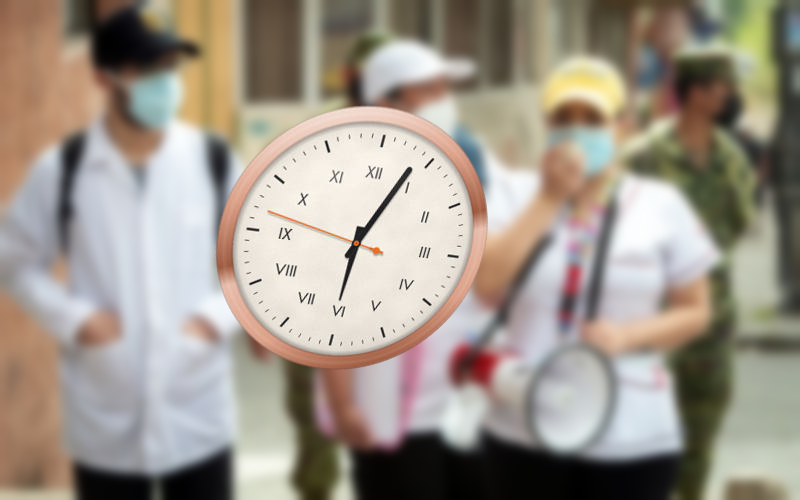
6:03:47
